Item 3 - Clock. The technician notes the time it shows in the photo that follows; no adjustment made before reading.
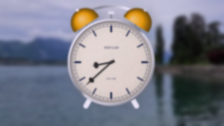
8:38
